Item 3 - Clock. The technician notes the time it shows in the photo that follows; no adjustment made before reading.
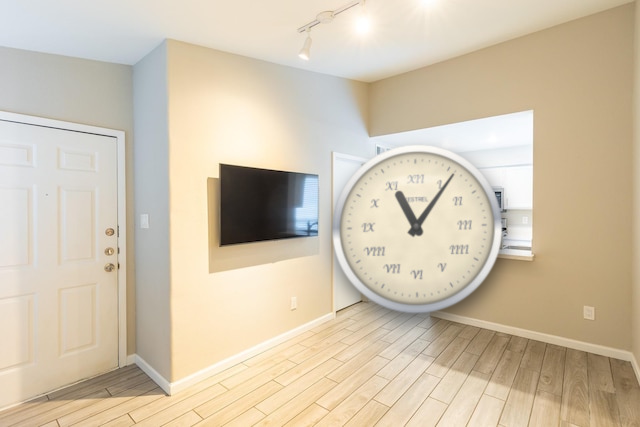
11:06
